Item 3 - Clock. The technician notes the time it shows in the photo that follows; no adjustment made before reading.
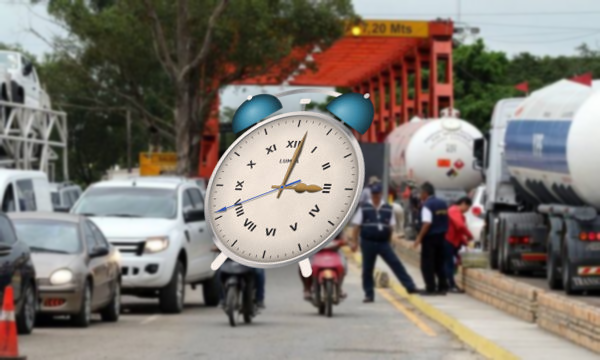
3:01:41
